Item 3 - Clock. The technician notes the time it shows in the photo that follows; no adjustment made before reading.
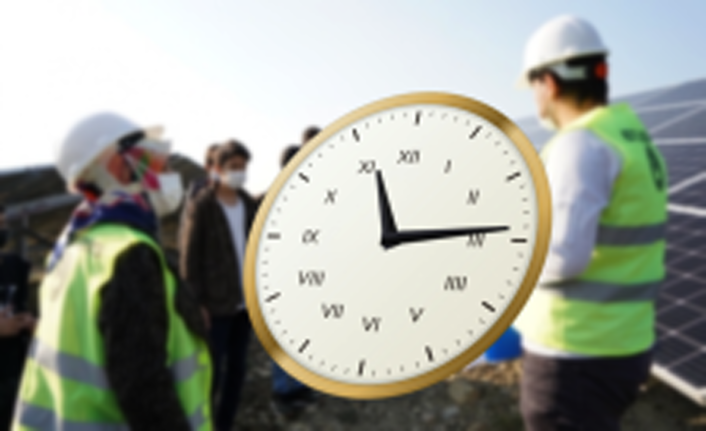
11:14
